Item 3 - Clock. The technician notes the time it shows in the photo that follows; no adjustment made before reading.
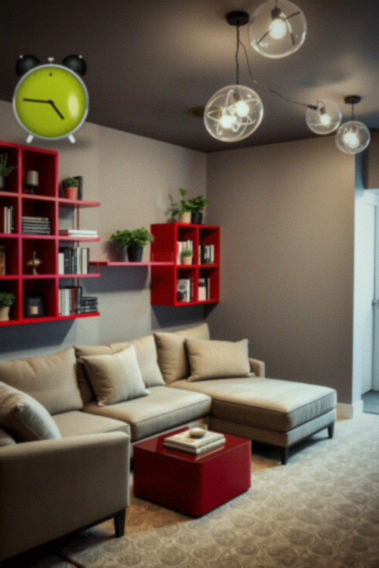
4:46
